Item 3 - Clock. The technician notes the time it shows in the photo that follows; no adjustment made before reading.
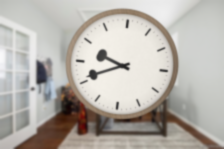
9:41
